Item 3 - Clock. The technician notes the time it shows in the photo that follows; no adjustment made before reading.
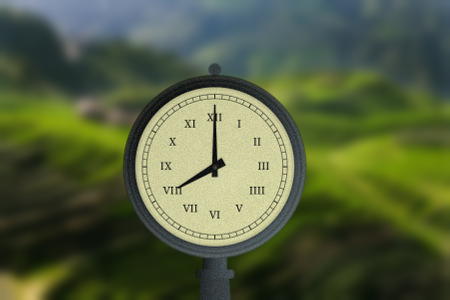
8:00
